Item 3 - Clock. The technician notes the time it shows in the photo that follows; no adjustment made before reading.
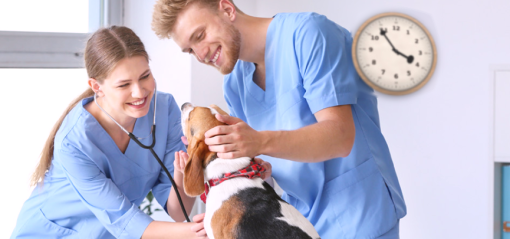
3:54
